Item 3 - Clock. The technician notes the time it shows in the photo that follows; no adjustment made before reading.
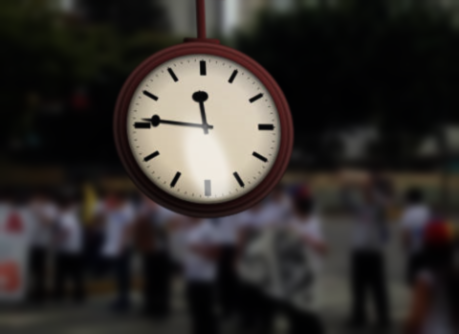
11:46
